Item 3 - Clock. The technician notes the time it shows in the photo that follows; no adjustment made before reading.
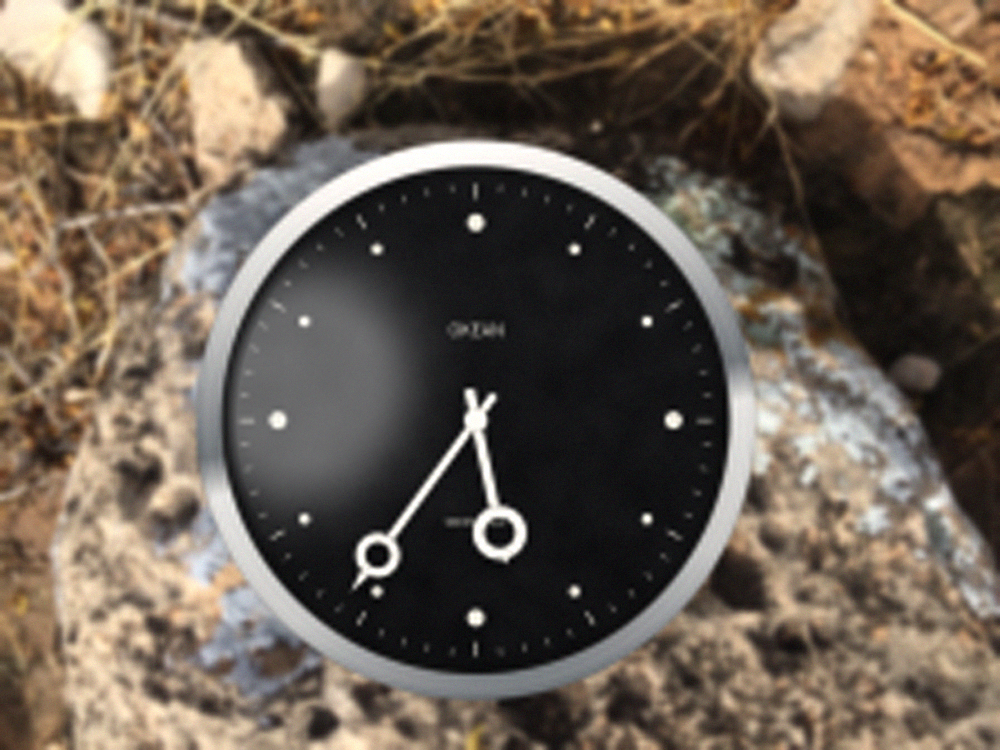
5:36
